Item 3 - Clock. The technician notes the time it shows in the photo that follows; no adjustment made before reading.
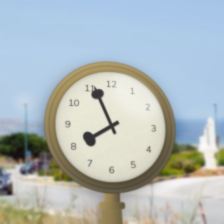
7:56
